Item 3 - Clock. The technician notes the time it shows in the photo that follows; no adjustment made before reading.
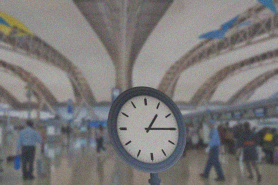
1:15
